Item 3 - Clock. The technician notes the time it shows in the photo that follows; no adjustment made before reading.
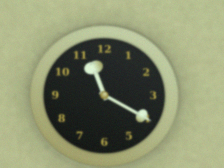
11:20
